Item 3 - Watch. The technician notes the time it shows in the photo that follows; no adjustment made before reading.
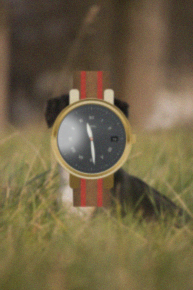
11:29
